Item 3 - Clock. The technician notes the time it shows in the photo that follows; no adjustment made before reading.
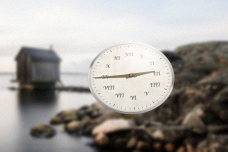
2:45
